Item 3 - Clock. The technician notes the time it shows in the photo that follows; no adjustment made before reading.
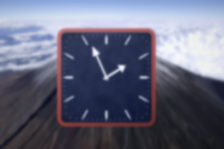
1:56
